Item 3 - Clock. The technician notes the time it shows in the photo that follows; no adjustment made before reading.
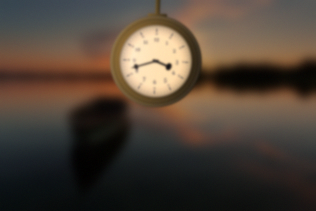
3:42
